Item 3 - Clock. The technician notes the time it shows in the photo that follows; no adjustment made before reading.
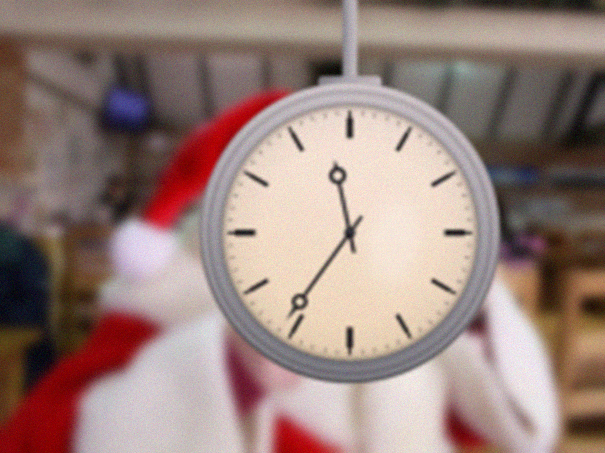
11:36
